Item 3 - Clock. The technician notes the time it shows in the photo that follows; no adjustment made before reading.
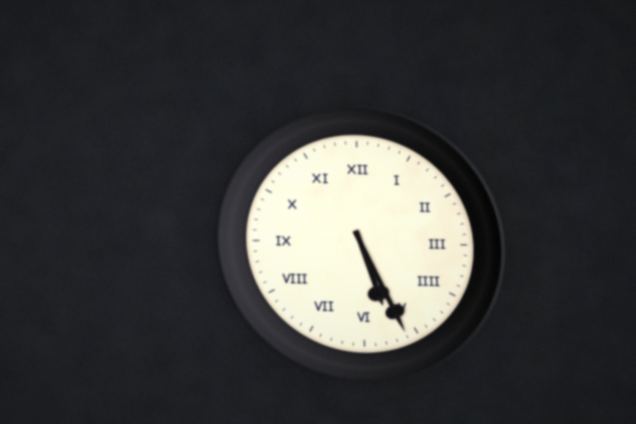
5:26
